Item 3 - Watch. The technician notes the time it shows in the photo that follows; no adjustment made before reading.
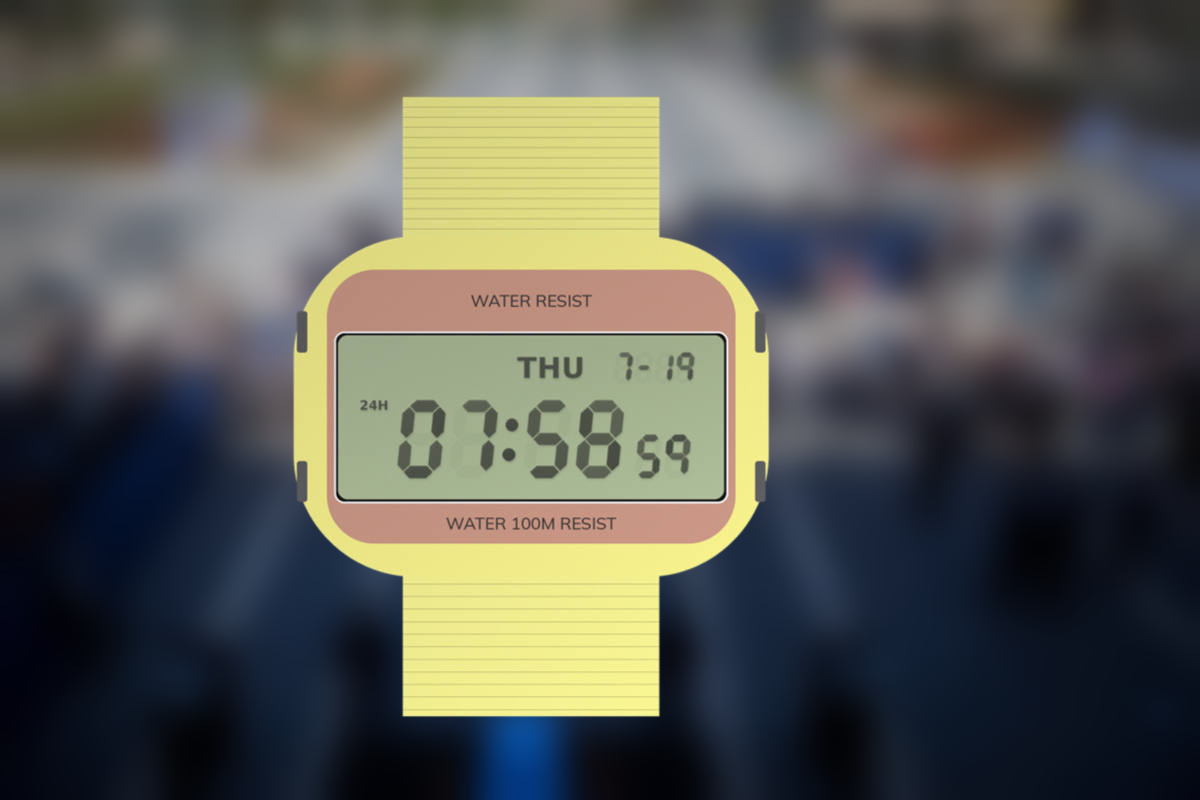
7:58:59
